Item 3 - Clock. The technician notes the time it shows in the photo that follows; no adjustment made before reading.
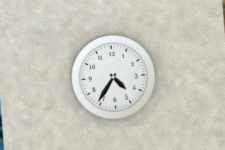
4:36
